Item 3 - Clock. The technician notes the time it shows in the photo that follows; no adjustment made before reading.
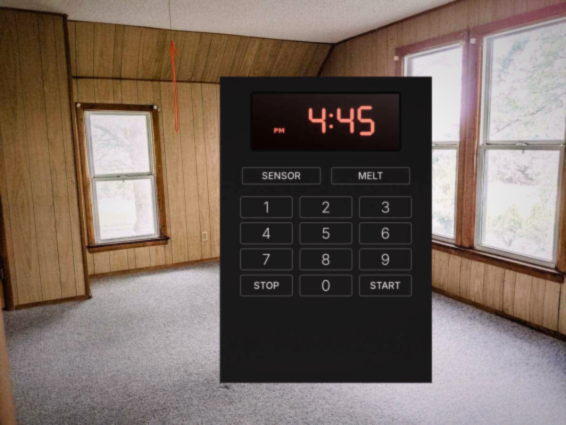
4:45
